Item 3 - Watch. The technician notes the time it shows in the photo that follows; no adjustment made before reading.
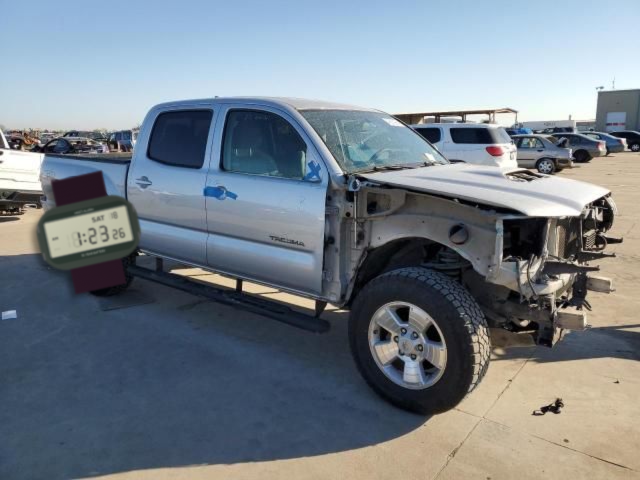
1:23
